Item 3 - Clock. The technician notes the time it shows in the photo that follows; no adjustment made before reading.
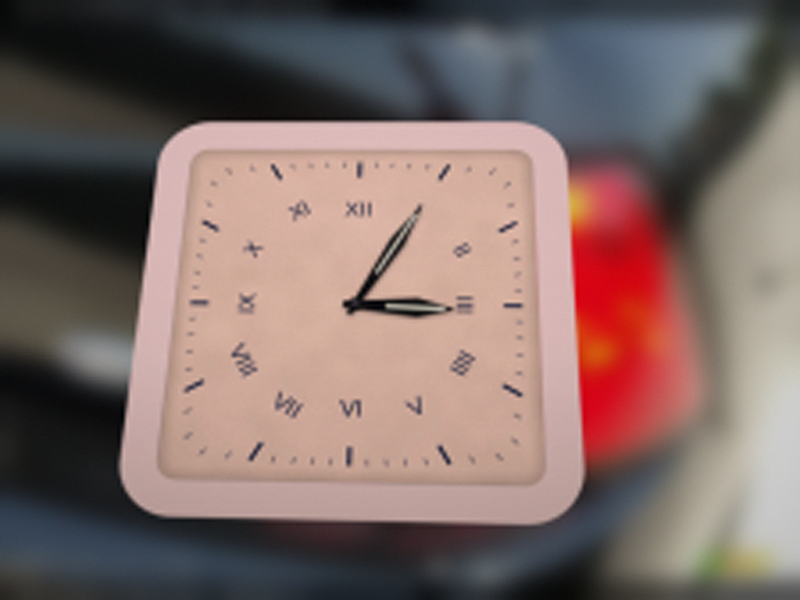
3:05
